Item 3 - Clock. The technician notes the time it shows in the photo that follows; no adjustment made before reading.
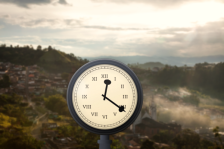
12:21
